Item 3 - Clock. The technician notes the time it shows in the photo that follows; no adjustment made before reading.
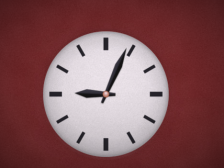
9:04
